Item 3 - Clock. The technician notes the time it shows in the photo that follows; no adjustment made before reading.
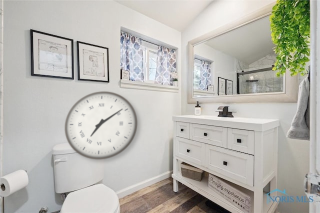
7:09
